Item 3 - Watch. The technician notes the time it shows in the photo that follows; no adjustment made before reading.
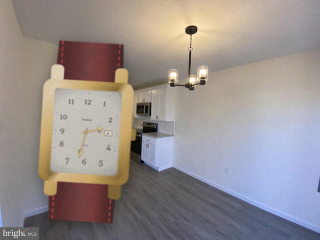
2:32
